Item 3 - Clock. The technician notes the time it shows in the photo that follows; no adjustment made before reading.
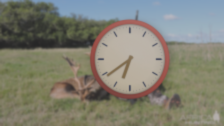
6:39
